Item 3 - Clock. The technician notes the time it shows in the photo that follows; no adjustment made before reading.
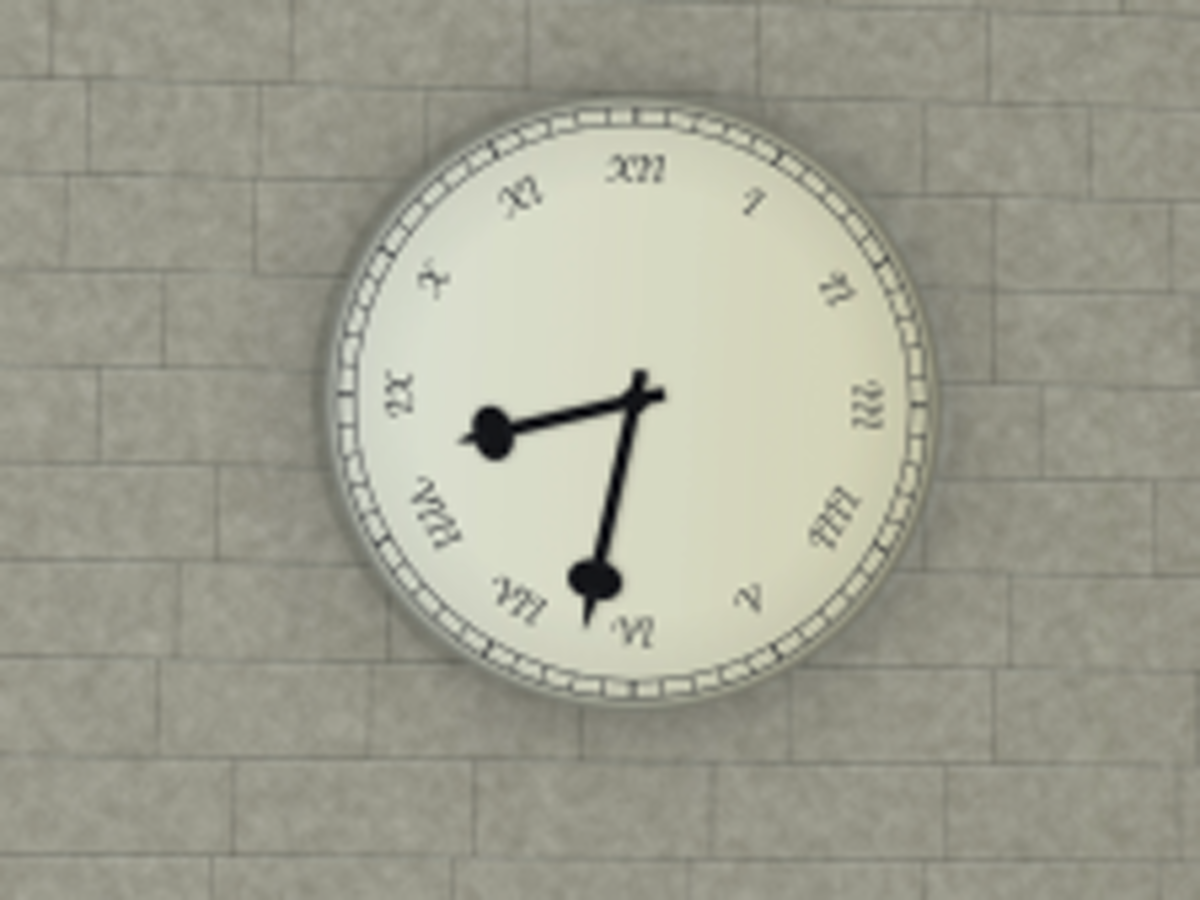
8:32
